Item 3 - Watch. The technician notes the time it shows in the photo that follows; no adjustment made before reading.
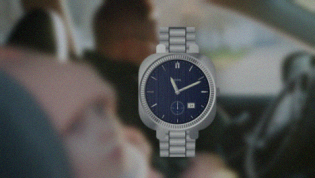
11:11
